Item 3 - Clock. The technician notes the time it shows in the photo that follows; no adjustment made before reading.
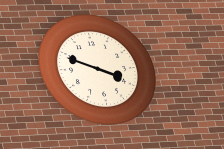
3:49
